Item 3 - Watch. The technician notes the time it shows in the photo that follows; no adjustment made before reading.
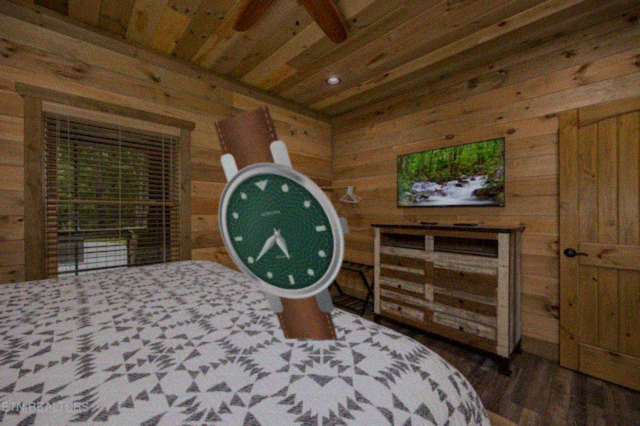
5:39
